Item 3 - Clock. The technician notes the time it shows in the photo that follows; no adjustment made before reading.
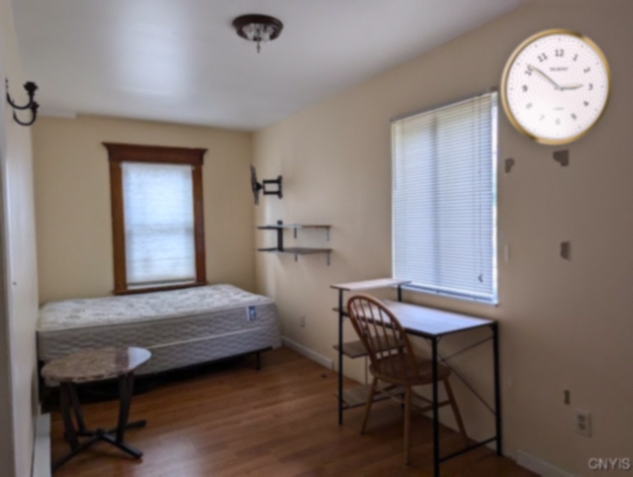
2:51
